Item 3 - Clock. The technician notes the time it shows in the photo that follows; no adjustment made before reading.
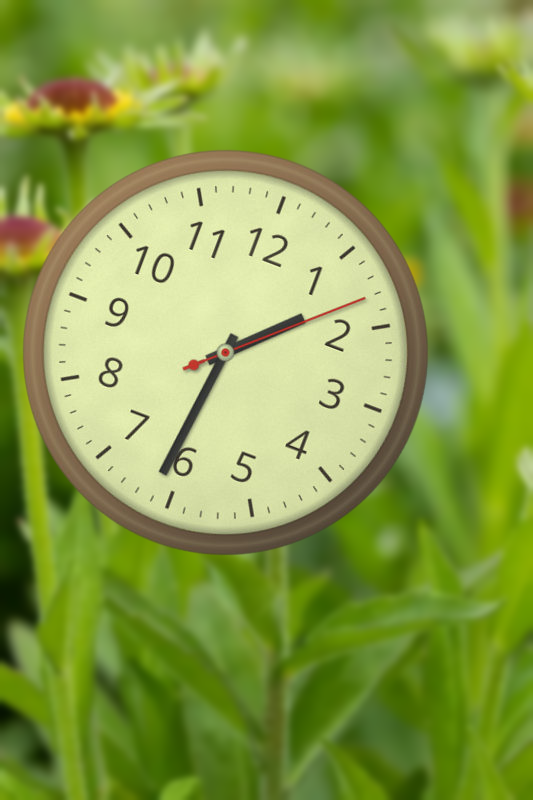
1:31:08
